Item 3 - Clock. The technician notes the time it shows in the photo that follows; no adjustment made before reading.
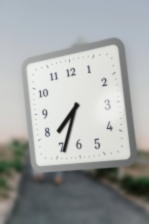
7:34
